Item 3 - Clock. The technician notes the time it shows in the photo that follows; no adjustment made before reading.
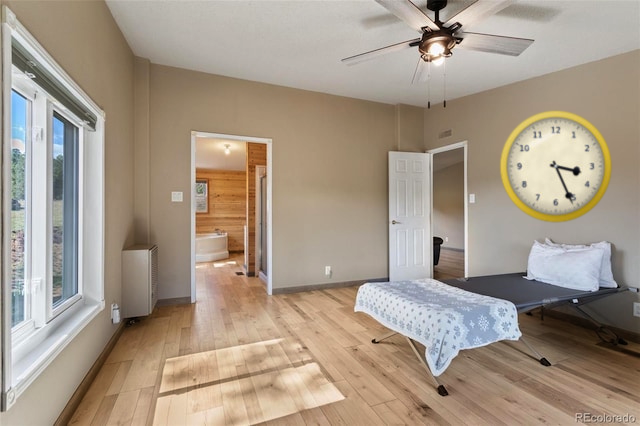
3:26
